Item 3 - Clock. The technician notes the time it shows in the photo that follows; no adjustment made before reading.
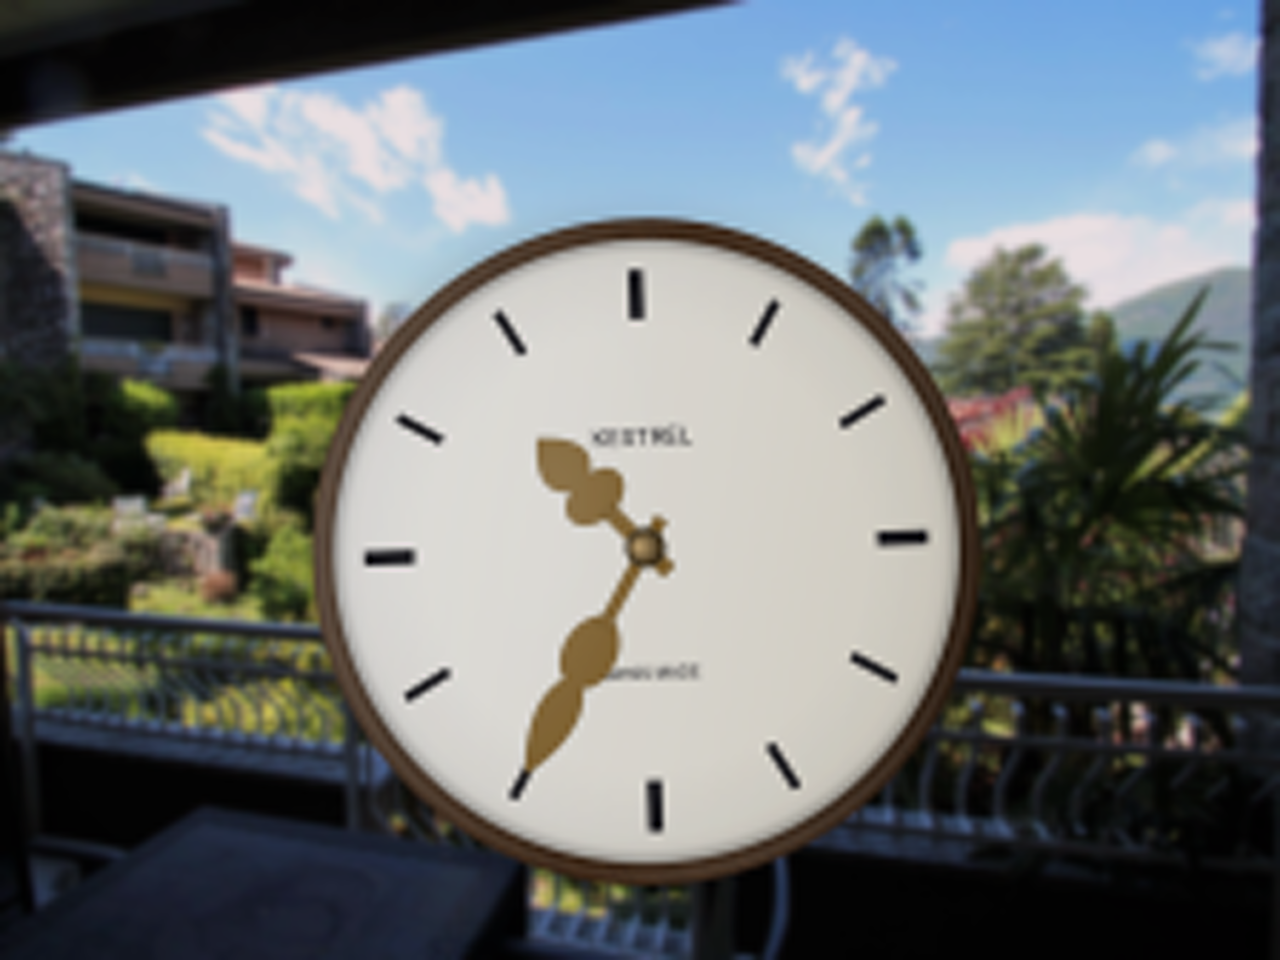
10:35
